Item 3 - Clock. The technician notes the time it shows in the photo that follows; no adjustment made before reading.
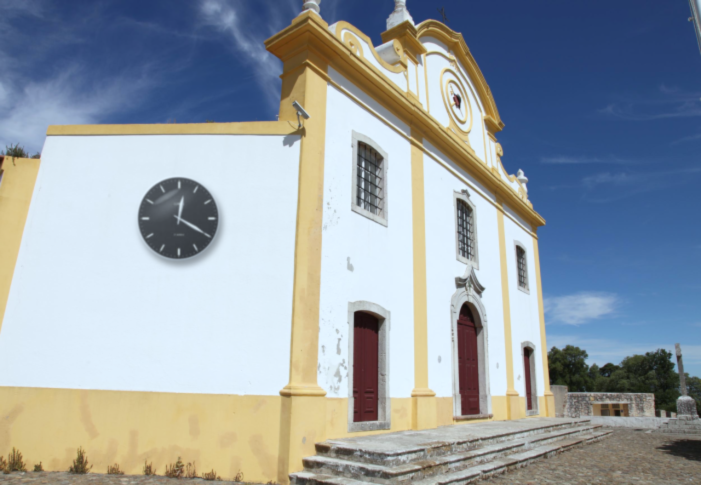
12:20
